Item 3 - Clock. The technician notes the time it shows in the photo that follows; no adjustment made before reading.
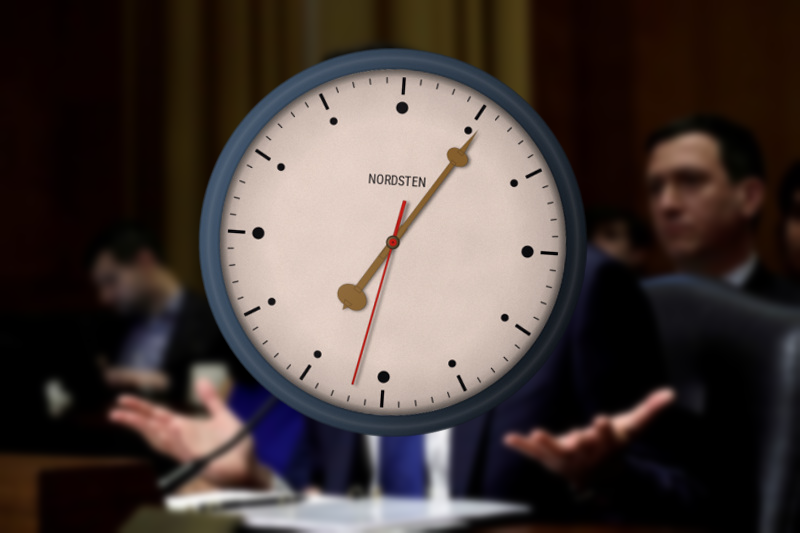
7:05:32
